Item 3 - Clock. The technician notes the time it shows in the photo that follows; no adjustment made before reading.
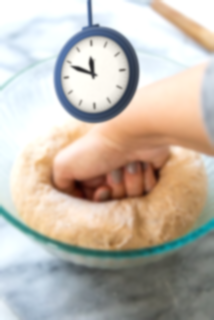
11:49
